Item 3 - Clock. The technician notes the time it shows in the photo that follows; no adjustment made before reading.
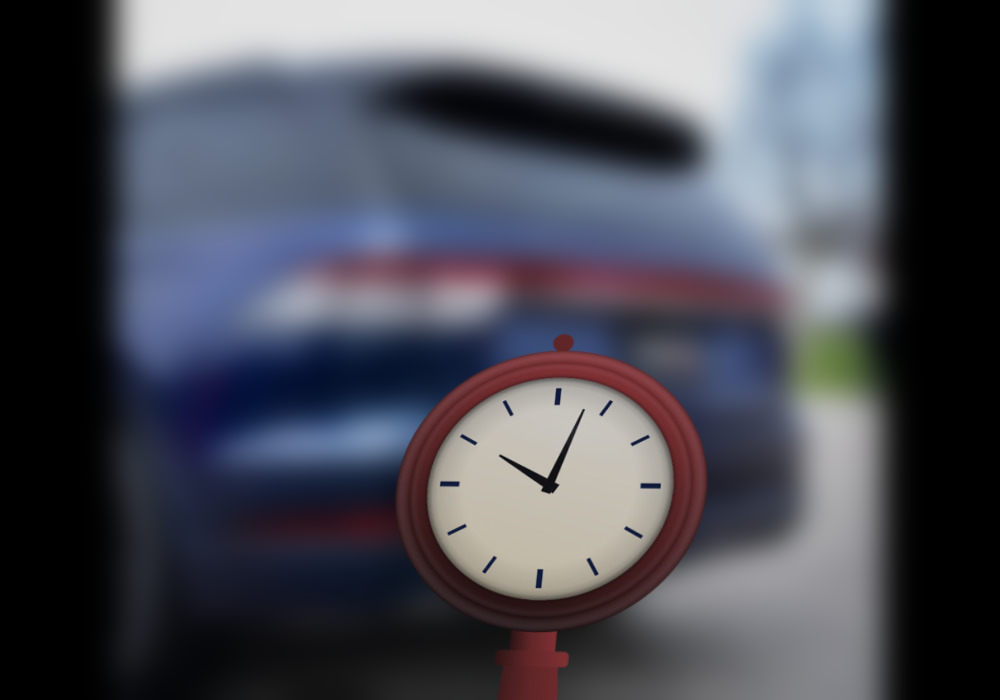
10:03
